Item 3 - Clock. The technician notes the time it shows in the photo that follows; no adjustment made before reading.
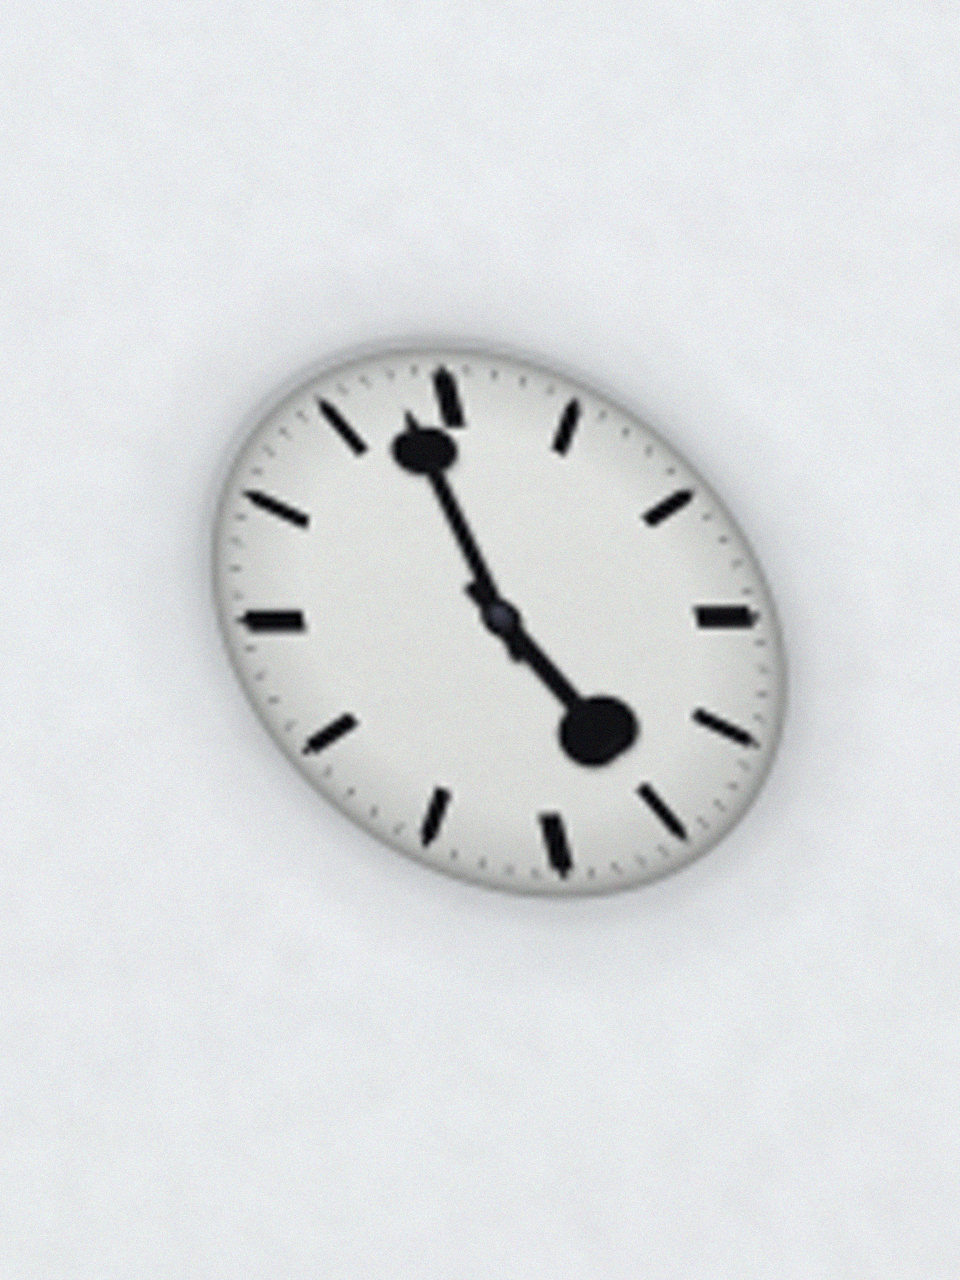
4:58
